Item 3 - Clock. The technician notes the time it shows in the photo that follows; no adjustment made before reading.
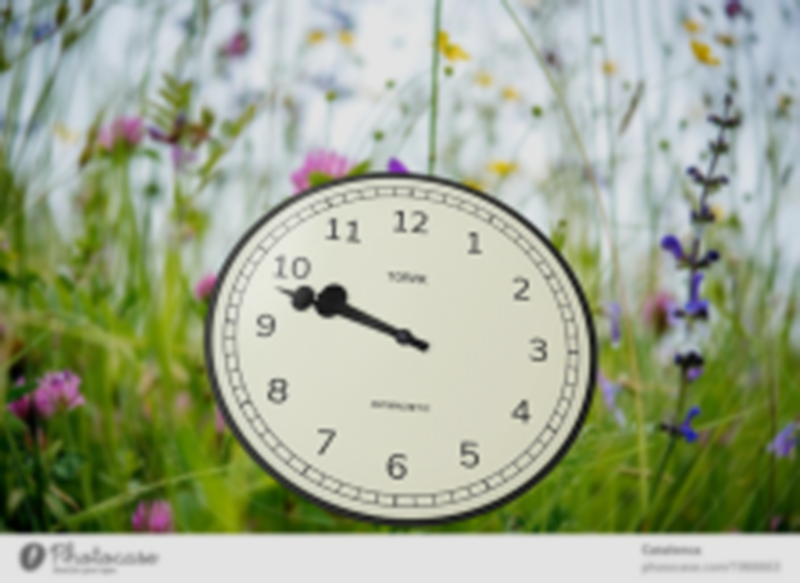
9:48
